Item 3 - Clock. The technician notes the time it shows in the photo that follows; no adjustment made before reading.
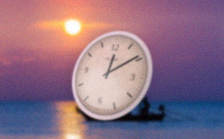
12:09
